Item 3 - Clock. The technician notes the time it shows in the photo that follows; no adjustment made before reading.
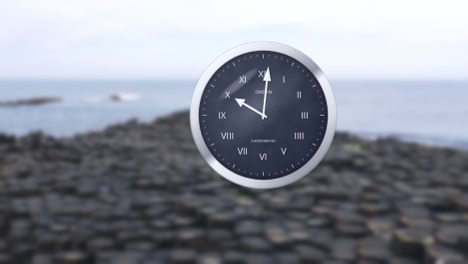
10:01
